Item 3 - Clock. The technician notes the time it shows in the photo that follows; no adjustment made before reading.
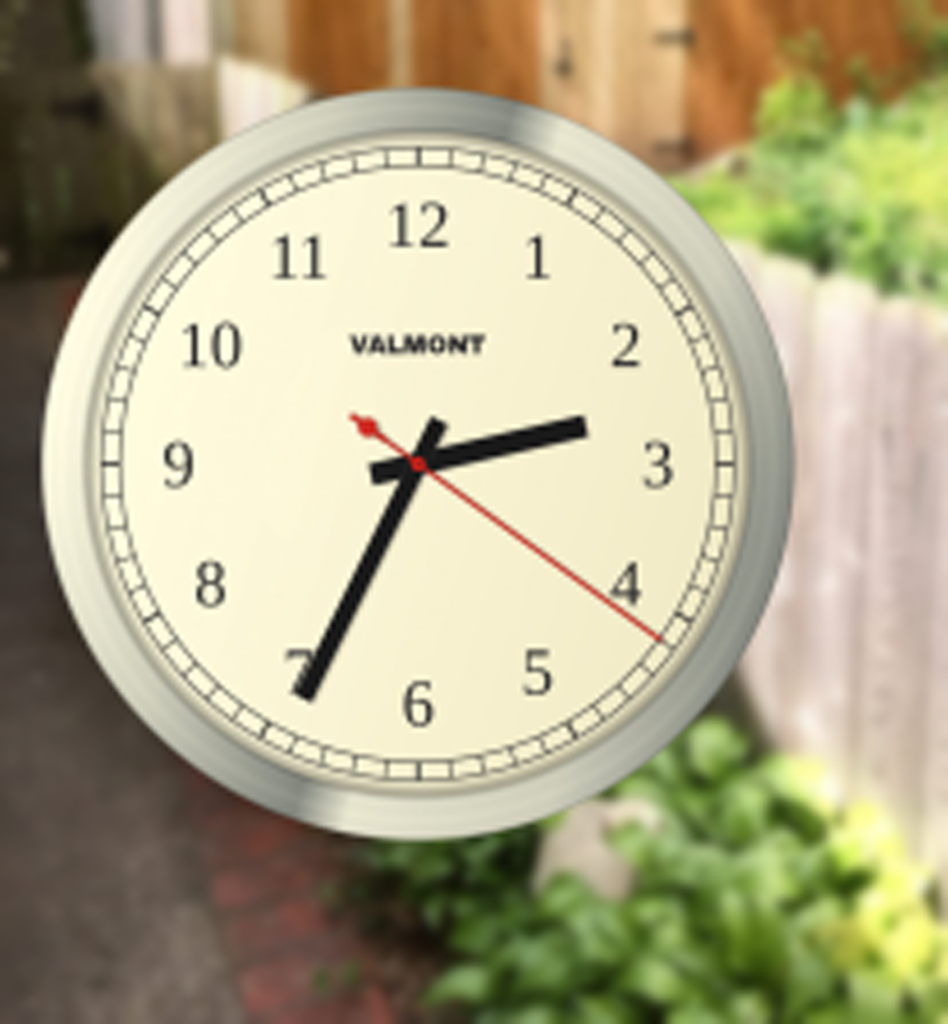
2:34:21
